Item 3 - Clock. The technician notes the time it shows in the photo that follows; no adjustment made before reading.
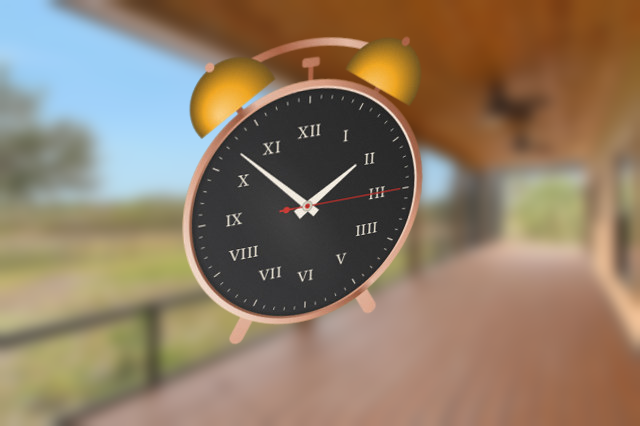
1:52:15
